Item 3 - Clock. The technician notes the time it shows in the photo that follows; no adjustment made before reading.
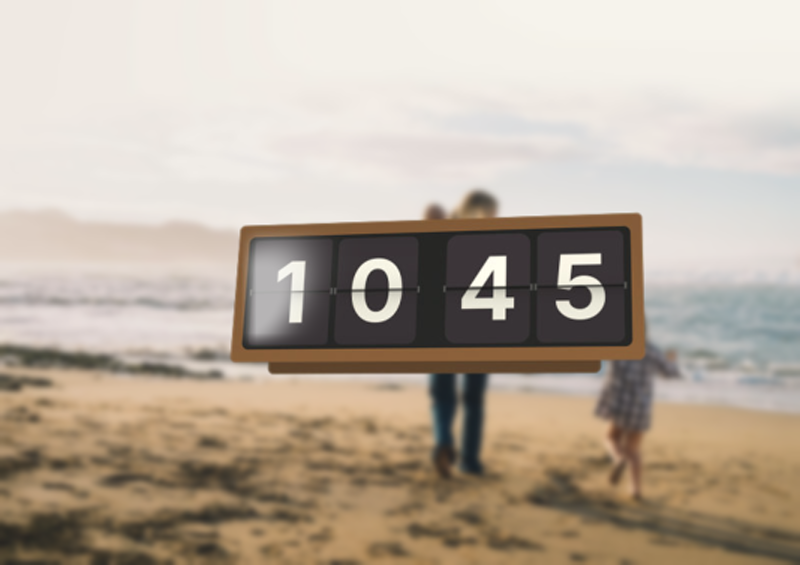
10:45
